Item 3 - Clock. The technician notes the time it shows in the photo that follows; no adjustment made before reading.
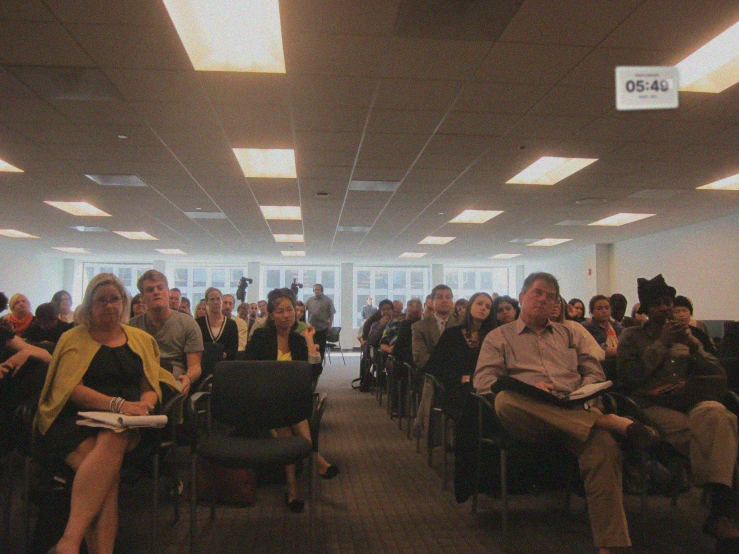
5:49
